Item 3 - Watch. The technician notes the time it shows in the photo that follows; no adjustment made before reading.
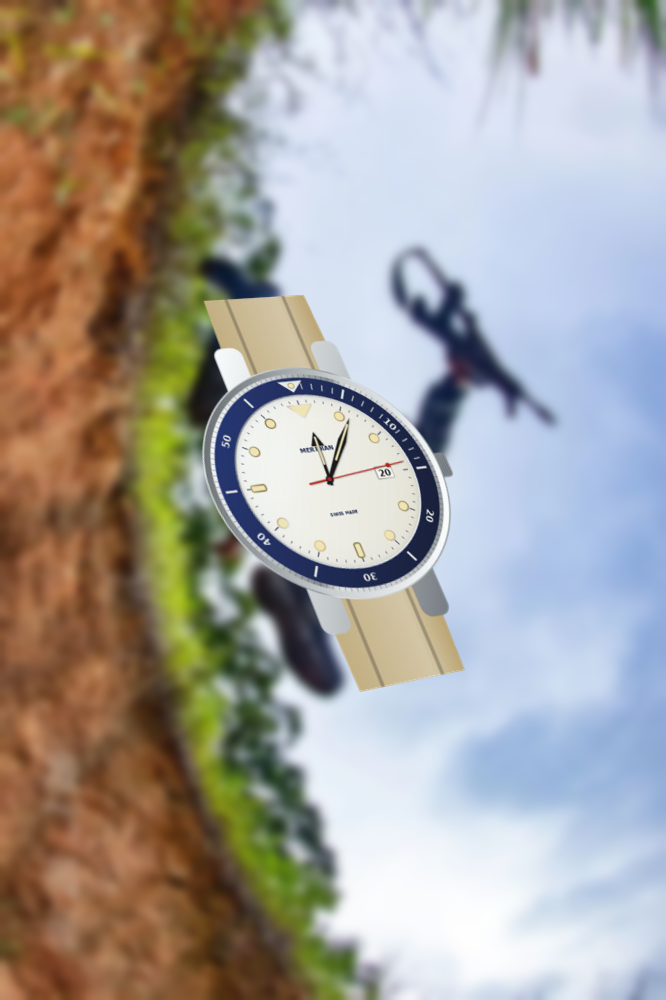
12:06:14
